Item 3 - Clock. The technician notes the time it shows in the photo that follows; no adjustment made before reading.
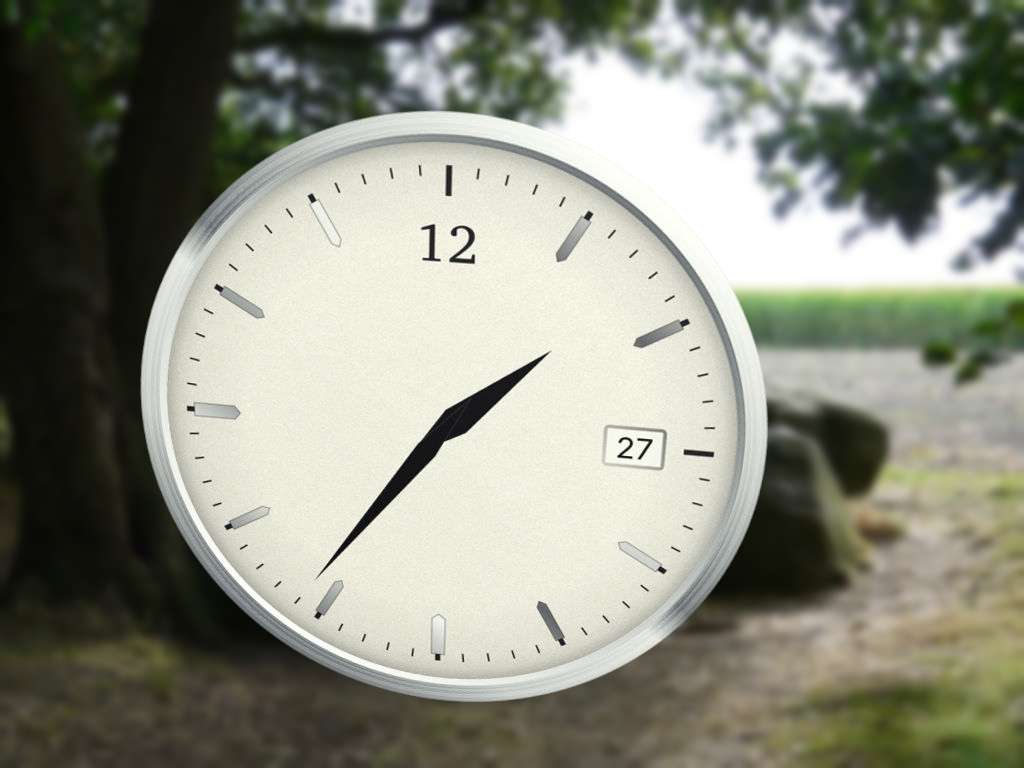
1:36
